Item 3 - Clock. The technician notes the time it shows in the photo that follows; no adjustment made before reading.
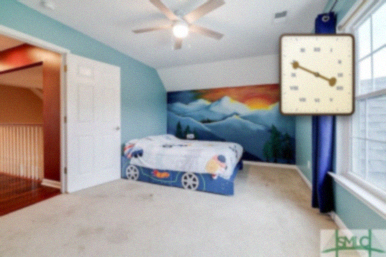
3:49
